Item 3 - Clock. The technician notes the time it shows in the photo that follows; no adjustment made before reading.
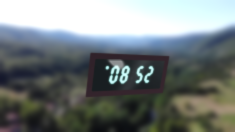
8:52
